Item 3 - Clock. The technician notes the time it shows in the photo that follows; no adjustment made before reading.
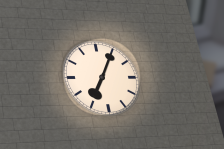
7:05
